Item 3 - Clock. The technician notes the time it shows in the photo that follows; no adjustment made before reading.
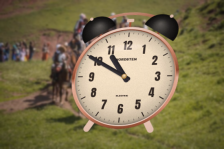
10:50
